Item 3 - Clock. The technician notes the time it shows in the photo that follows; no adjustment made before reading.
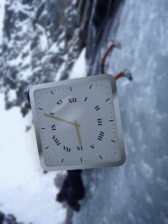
5:49
